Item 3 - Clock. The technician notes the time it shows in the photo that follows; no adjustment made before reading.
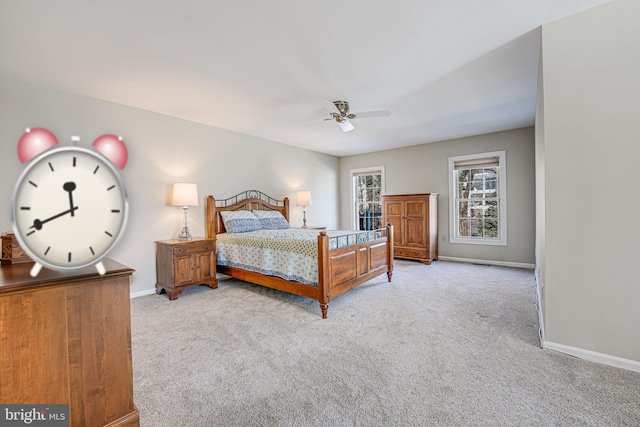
11:41
